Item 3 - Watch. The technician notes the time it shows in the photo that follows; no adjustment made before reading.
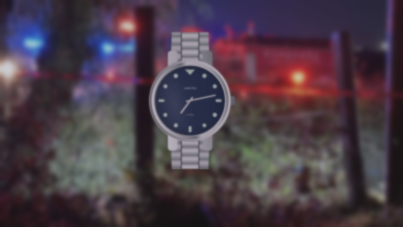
7:13
